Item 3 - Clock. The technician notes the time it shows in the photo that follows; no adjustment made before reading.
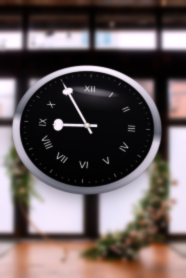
8:55
